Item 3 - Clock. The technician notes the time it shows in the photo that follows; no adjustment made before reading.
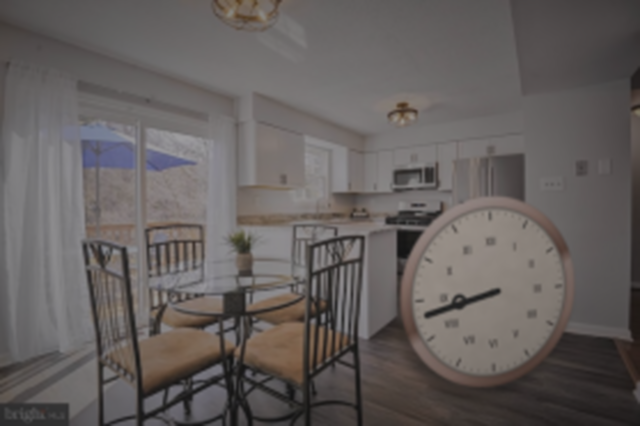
8:43
